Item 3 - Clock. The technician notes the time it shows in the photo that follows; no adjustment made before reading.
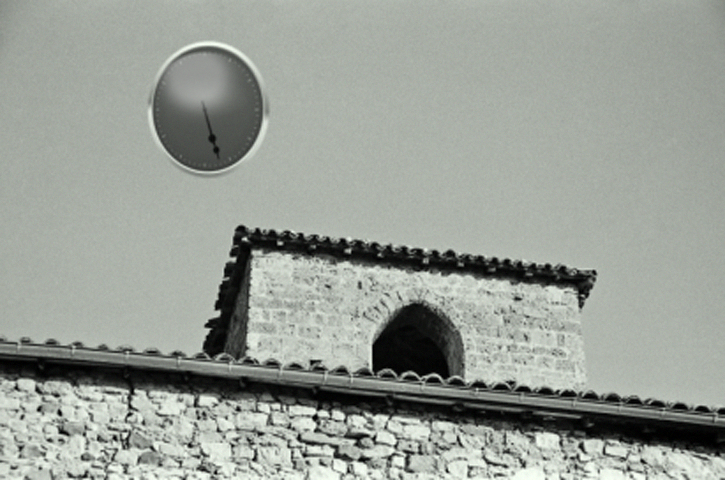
5:27
